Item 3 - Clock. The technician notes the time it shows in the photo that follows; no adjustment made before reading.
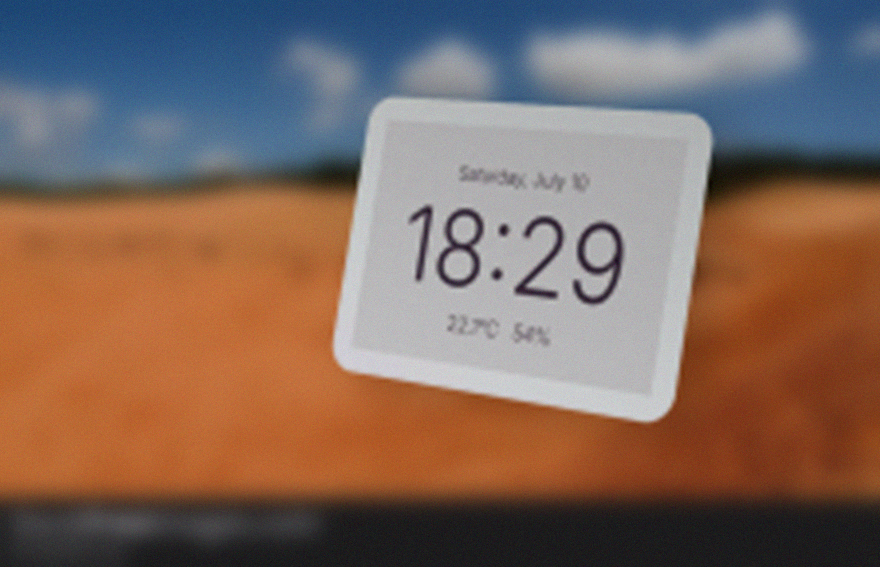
18:29
